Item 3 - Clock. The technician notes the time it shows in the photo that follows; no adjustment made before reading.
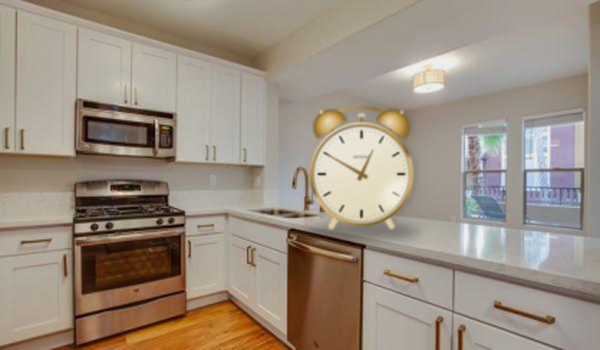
12:50
